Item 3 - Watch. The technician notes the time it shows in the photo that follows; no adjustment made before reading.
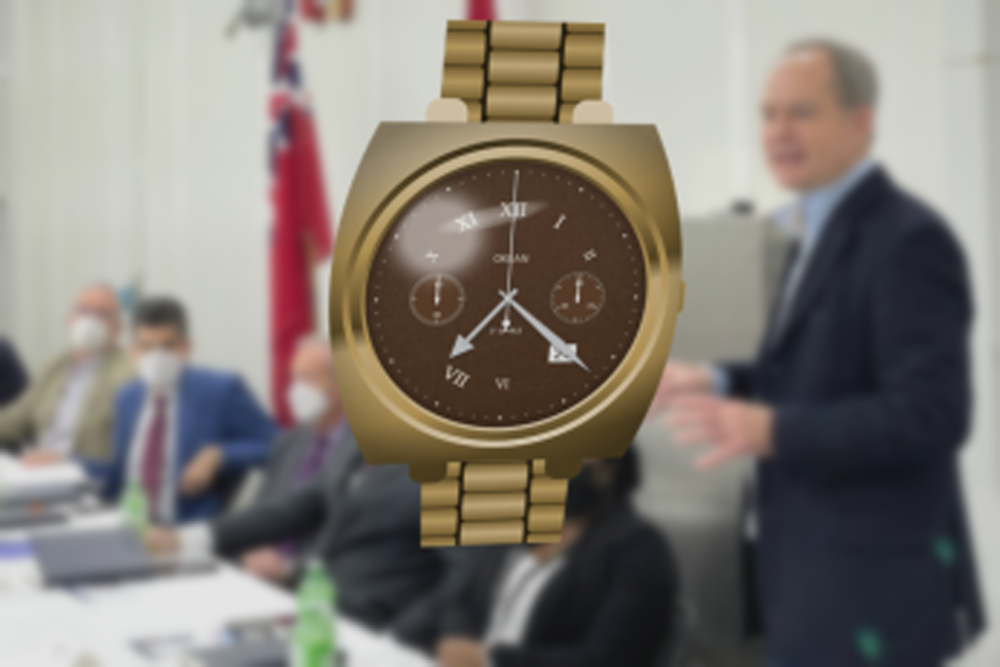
7:22
